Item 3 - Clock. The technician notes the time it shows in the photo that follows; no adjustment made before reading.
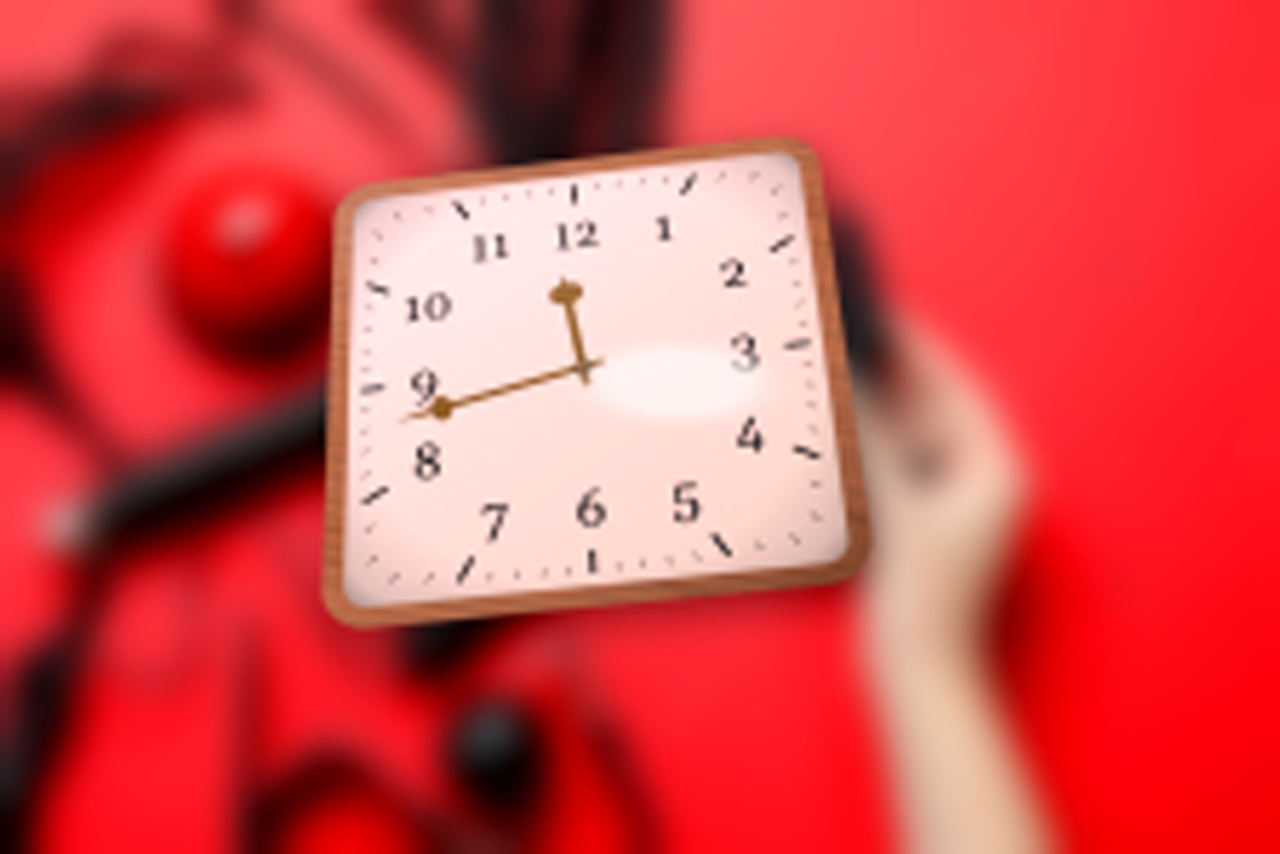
11:43
